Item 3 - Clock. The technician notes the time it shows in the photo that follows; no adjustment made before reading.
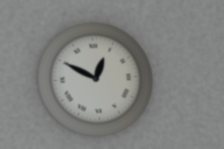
12:50
